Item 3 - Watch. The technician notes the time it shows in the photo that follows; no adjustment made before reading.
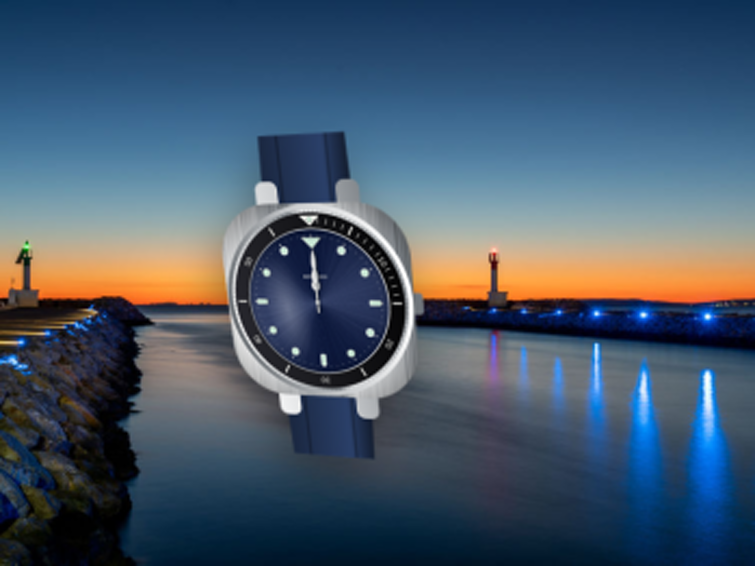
12:00
